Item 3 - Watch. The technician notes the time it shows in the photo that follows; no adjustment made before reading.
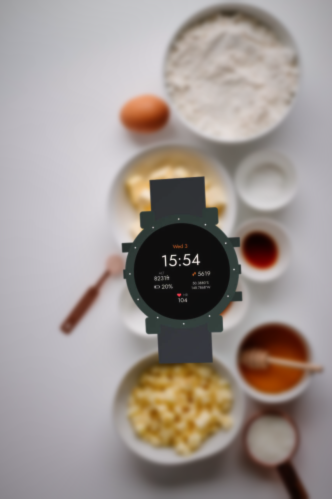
15:54
